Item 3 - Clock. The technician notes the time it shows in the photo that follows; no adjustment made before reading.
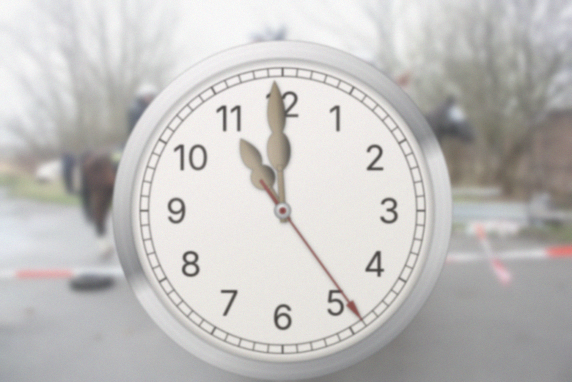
10:59:24
